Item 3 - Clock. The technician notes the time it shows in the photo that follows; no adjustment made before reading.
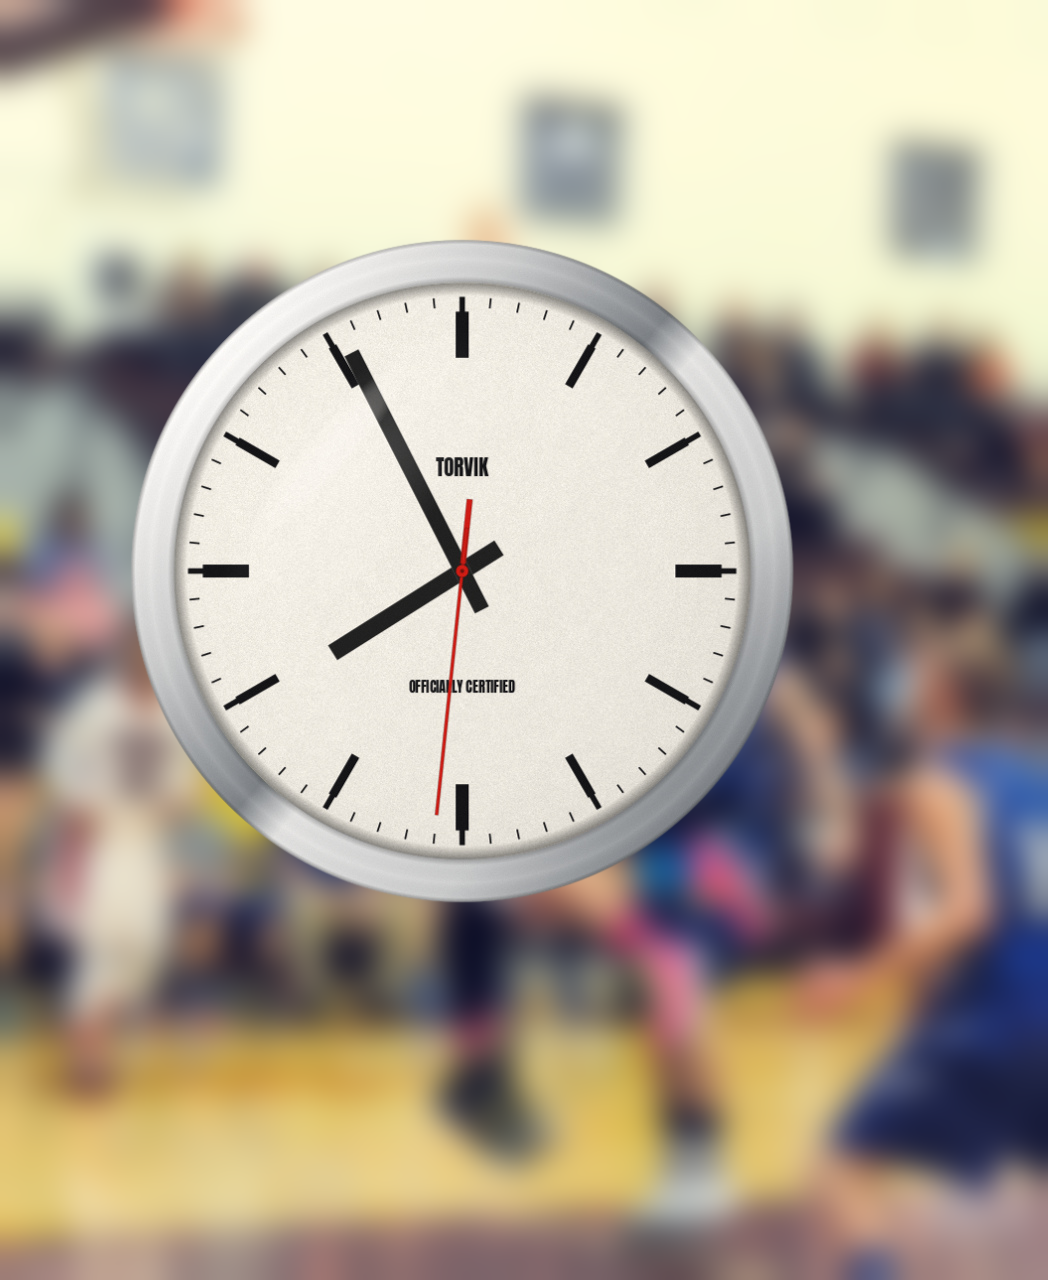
7:55:31
